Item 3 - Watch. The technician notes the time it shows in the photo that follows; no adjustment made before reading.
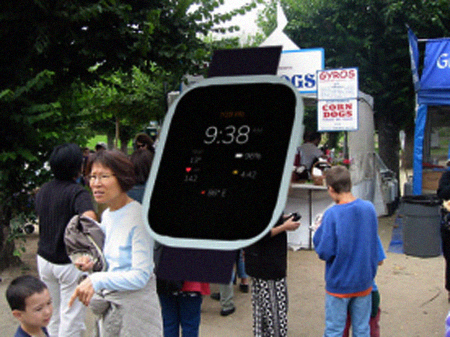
9:38
